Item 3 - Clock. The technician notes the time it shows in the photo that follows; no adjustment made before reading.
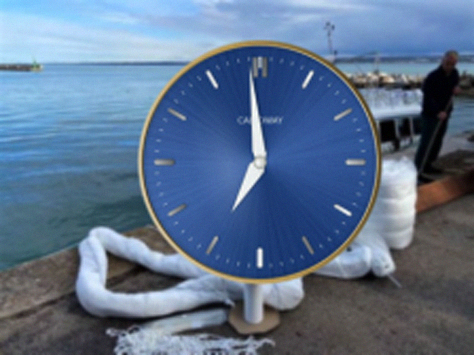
6:59
